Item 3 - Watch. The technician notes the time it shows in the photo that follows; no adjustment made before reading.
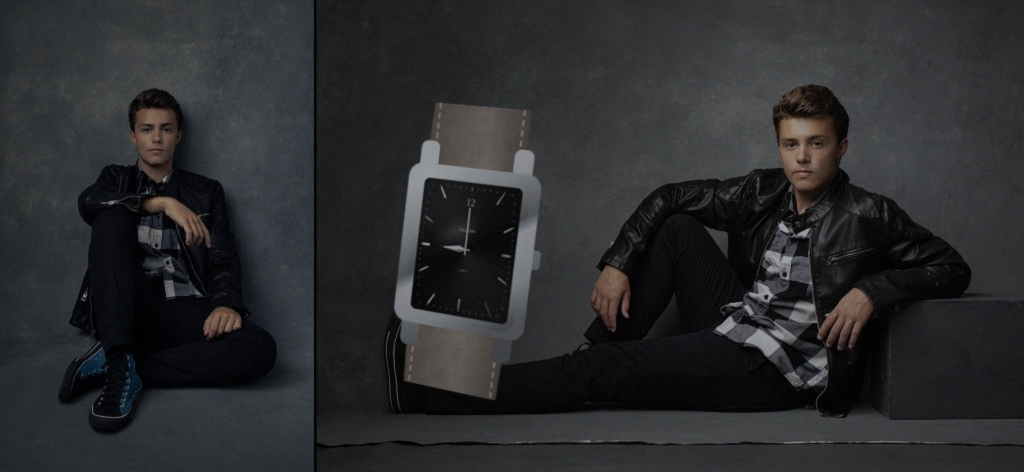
9:00
